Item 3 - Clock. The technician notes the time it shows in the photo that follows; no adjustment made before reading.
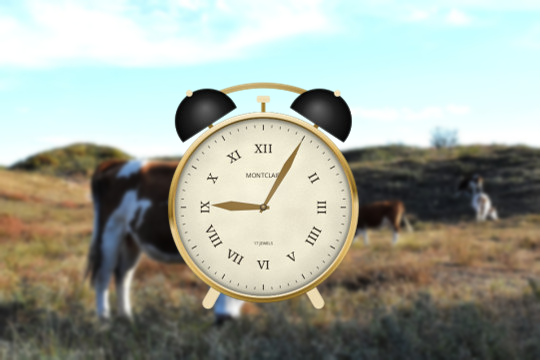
9:05
